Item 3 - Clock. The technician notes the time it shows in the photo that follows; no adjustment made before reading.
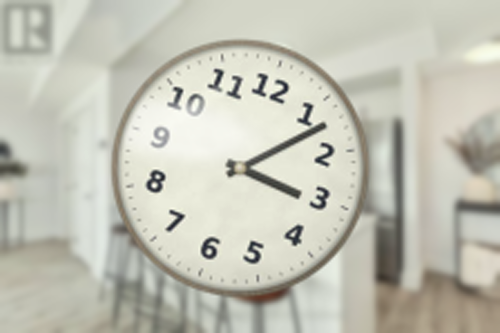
3:07
